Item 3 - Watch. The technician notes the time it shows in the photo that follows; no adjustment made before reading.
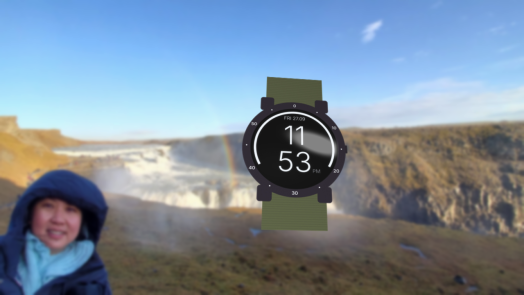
11:53
